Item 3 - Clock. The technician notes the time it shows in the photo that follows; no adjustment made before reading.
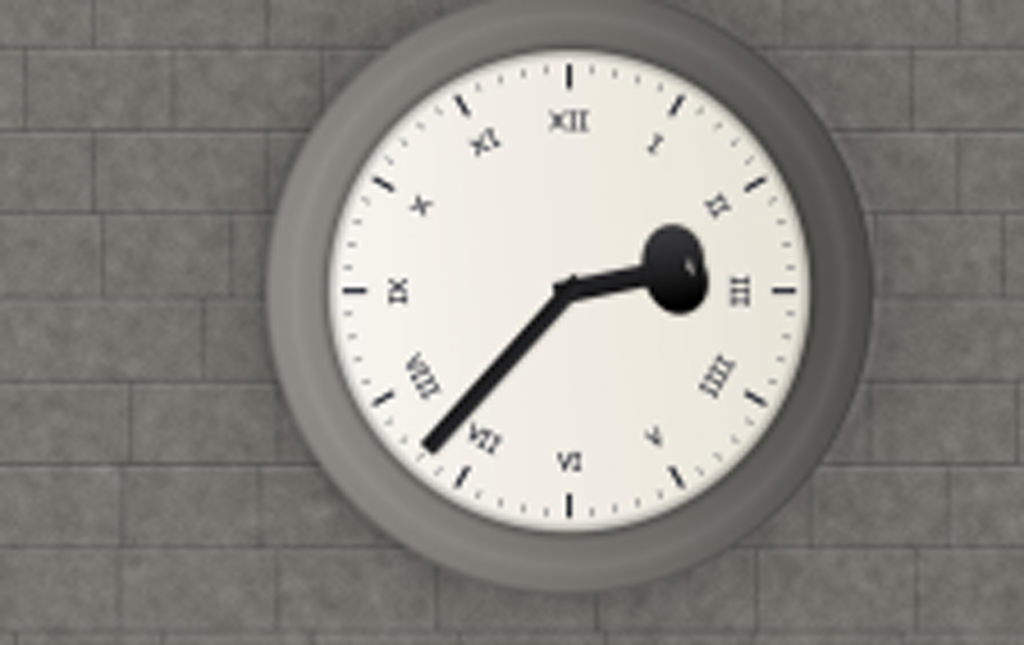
2:37
